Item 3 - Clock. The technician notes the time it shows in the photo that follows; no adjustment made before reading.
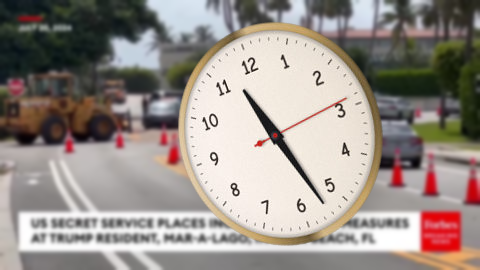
11:27:14
